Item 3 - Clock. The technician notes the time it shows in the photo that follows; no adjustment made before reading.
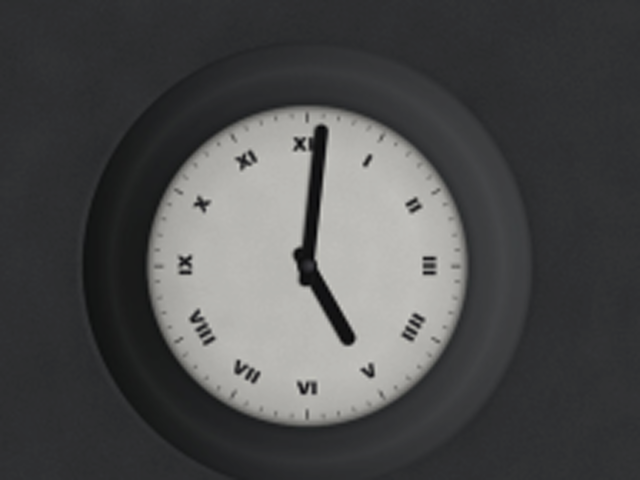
5:01
